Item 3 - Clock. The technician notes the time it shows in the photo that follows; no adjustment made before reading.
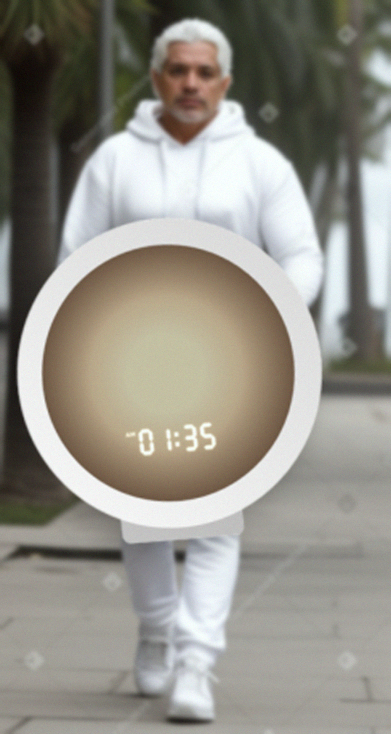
1:35
